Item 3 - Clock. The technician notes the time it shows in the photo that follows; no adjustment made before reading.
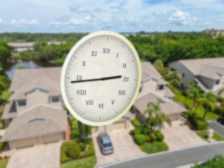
2:44
